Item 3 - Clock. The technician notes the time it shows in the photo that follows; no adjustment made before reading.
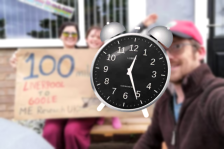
12:26
